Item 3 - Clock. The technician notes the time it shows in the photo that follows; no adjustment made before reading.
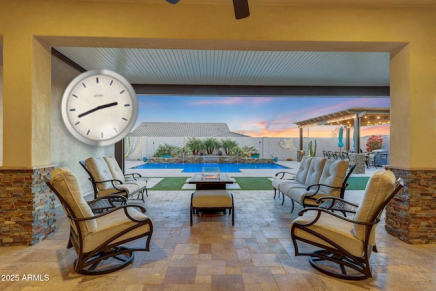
2:42
